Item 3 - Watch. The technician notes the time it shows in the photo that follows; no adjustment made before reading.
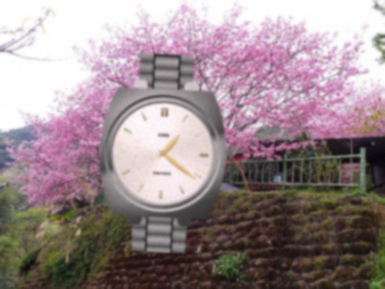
1:21
